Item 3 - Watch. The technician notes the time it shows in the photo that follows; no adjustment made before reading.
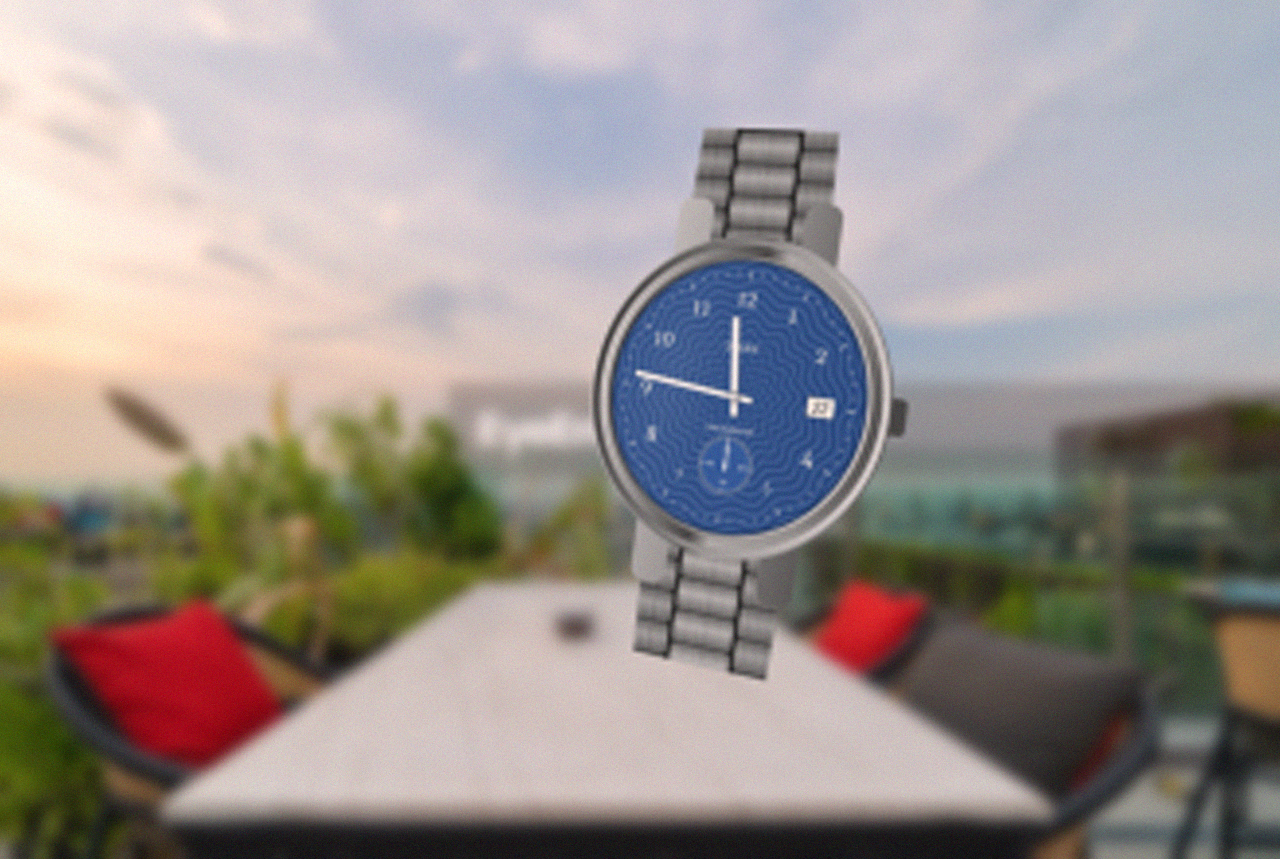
11:46
